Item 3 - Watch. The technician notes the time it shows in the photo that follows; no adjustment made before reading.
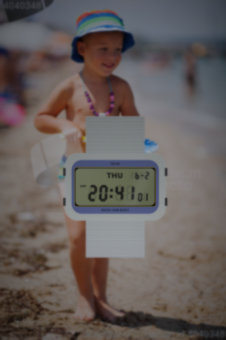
20:41
